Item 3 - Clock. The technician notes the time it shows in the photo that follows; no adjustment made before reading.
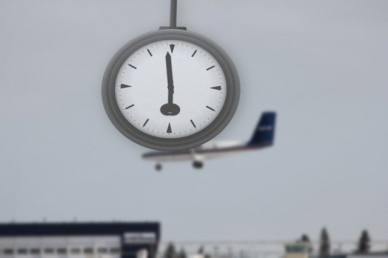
5:59
